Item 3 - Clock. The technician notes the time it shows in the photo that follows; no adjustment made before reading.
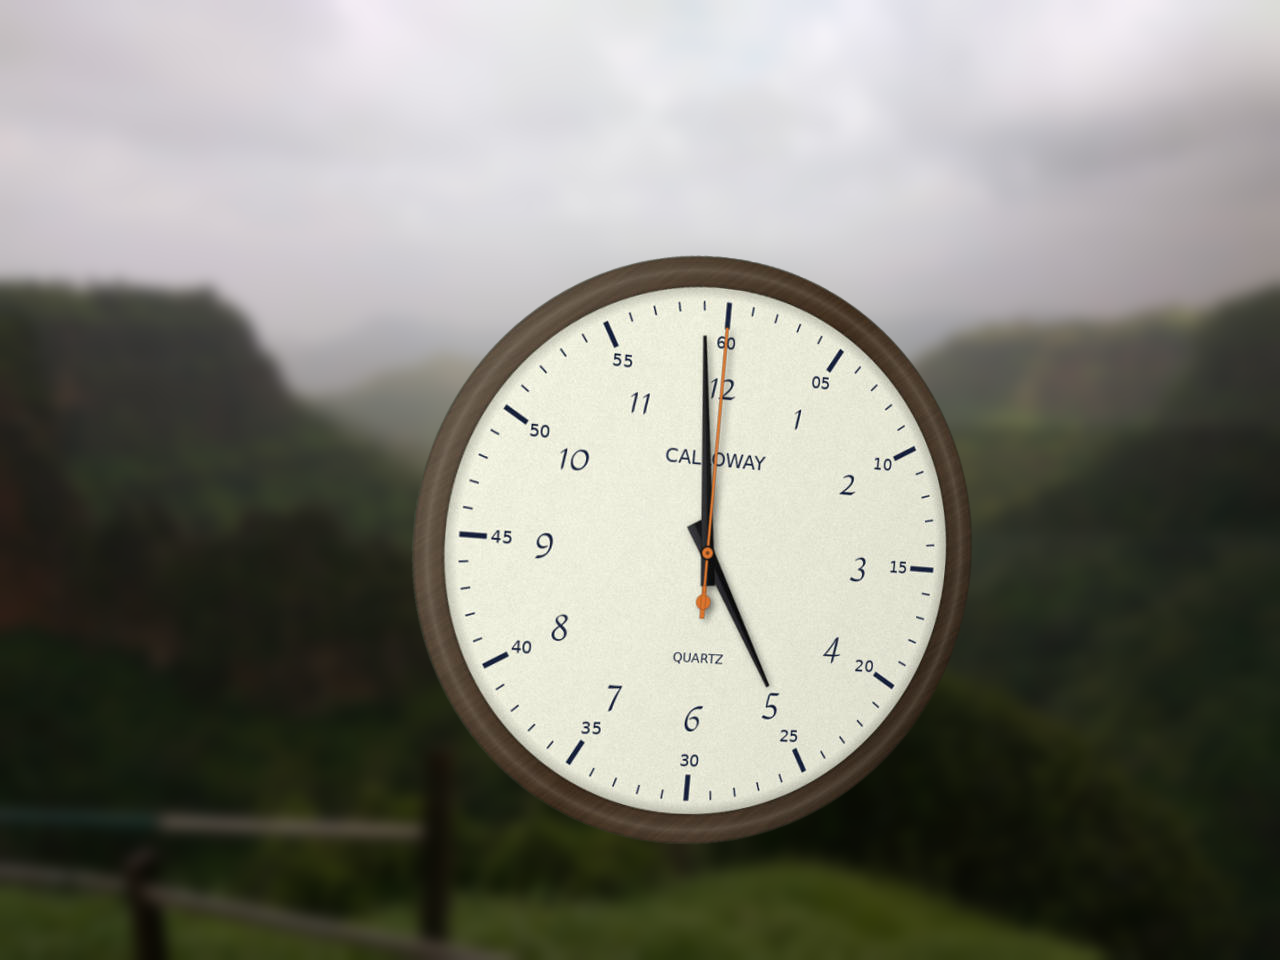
4:59:00
